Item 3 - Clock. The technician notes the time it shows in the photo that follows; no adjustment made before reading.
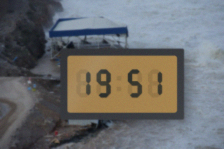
19:51
